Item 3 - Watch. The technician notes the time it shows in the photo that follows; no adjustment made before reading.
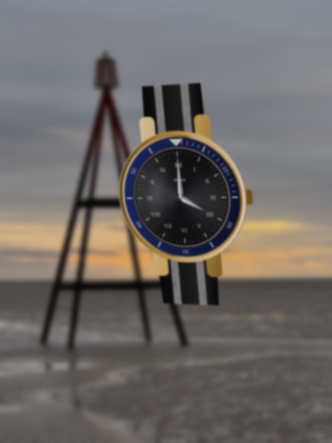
4:00
